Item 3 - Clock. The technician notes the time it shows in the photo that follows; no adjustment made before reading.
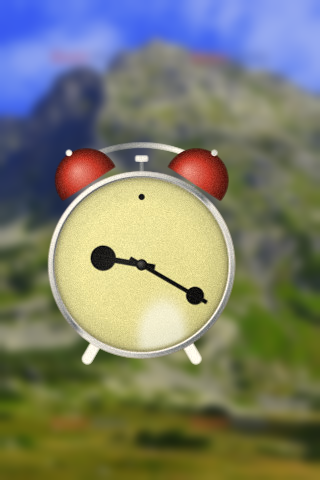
9:20
